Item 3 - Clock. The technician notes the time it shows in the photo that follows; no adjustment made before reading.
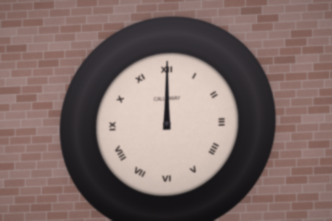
12:00
